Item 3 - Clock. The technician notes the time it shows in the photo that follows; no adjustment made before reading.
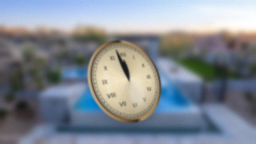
11:58
